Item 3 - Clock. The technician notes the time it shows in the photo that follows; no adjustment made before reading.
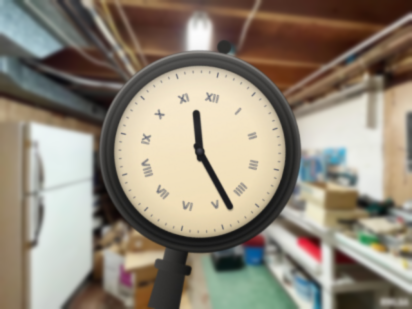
11:23
